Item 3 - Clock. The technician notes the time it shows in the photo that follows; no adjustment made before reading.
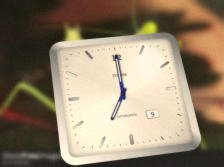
7:00
